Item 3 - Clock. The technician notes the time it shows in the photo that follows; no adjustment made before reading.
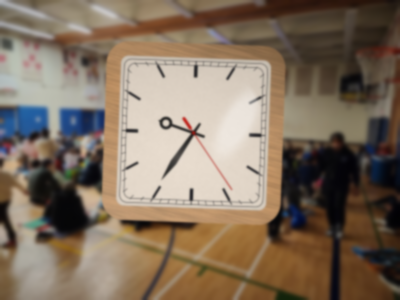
9:35:24
